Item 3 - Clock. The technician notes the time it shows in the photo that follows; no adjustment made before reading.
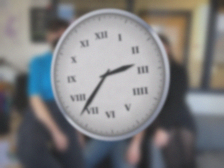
2:37
